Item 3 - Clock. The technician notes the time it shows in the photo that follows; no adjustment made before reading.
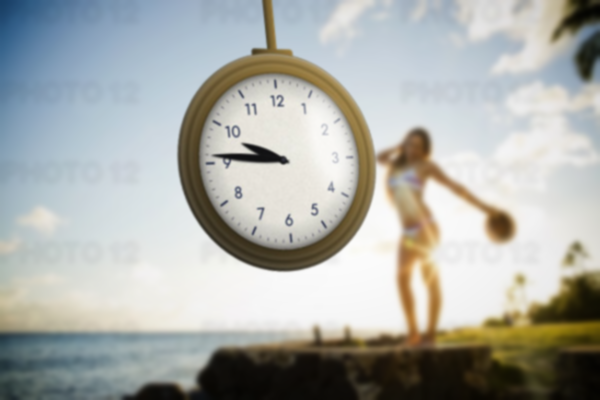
9:46
